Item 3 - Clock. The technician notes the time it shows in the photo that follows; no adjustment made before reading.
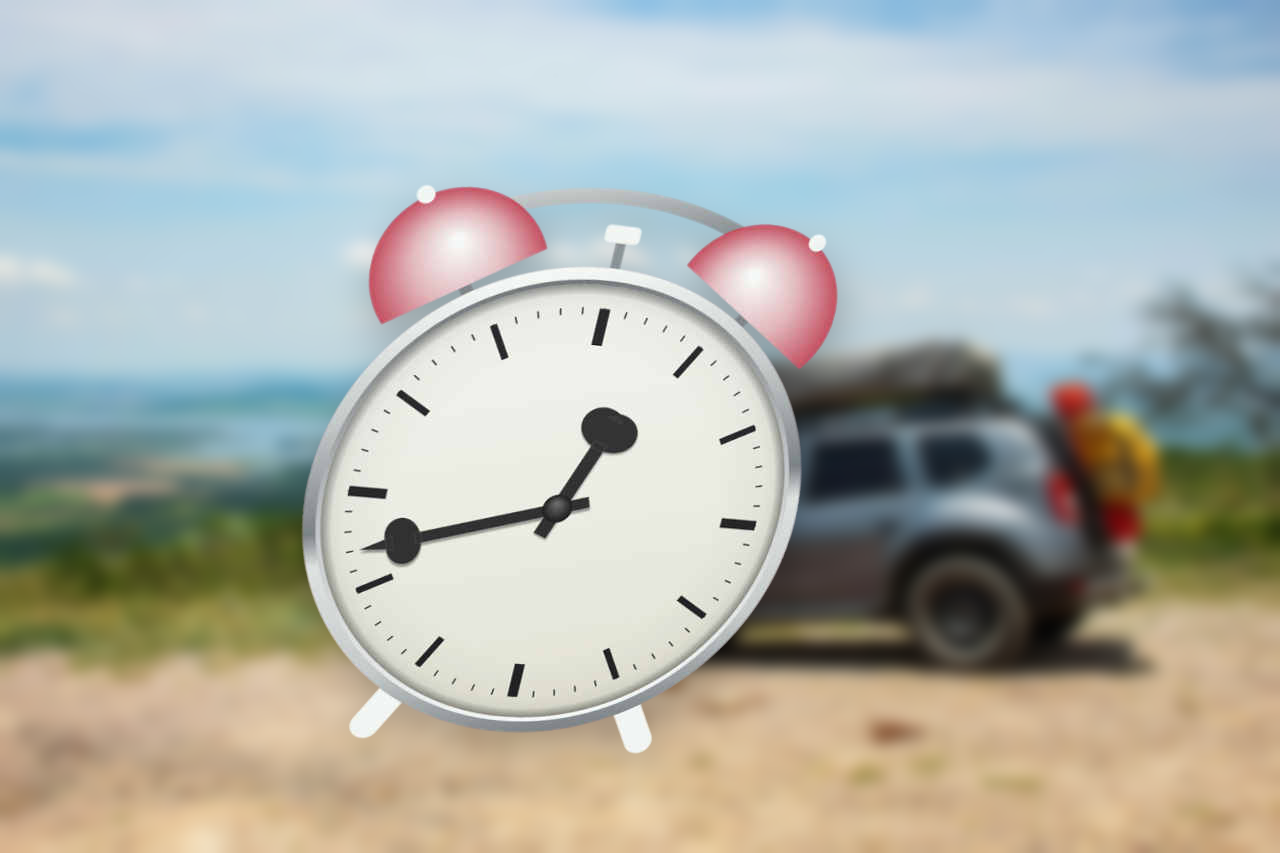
12:42
